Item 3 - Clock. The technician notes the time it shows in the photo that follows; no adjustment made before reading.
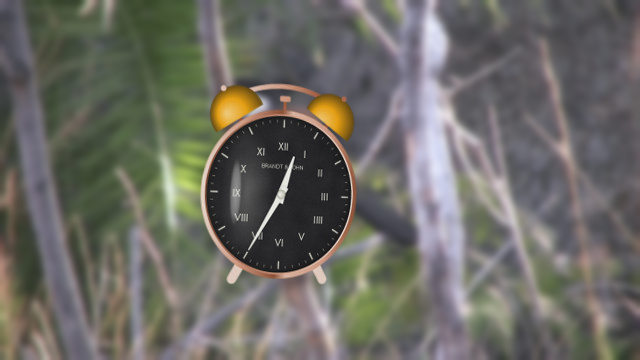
12:35
